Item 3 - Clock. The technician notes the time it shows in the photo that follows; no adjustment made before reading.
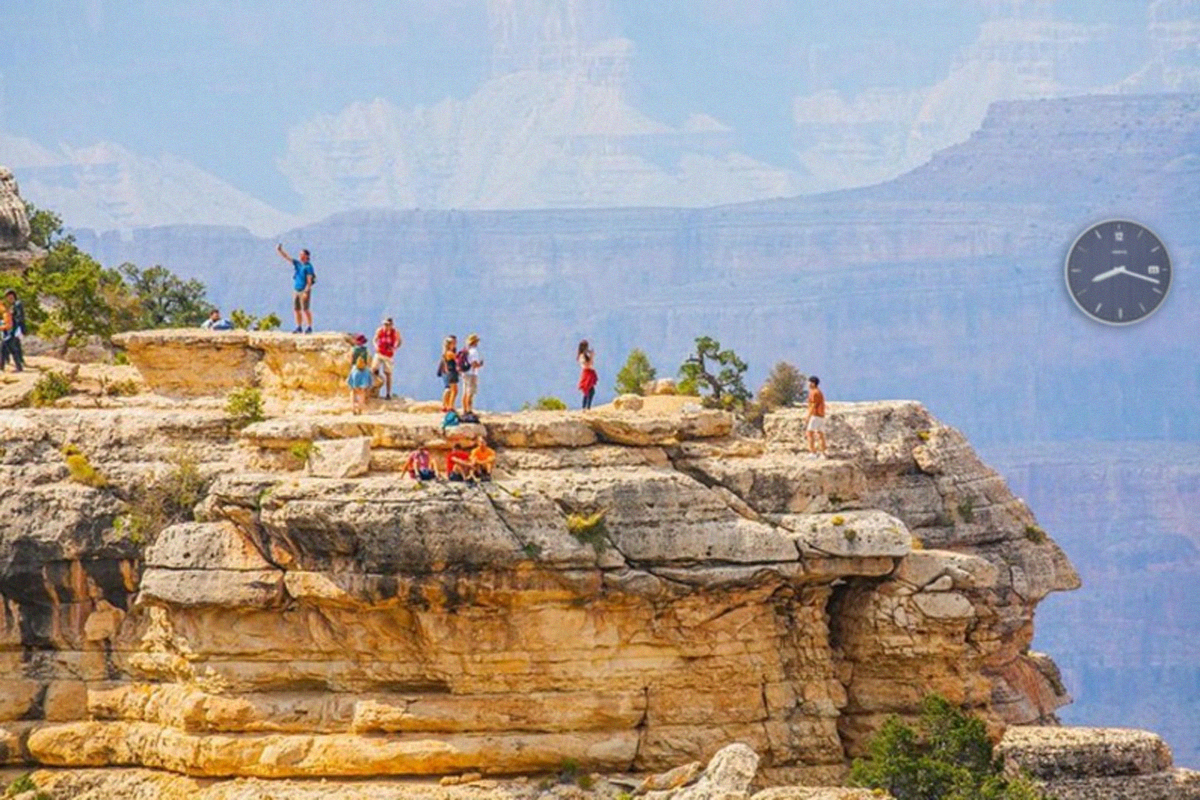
8:18
